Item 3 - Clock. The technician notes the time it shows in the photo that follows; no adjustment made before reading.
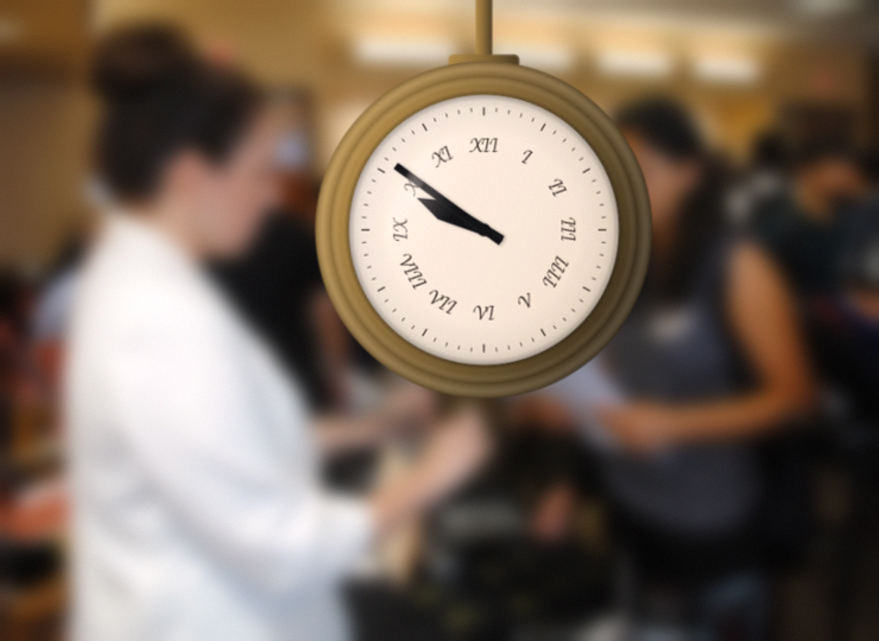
9:51
